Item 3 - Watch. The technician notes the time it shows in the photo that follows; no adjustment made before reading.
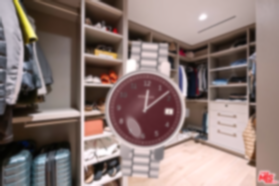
12:08
